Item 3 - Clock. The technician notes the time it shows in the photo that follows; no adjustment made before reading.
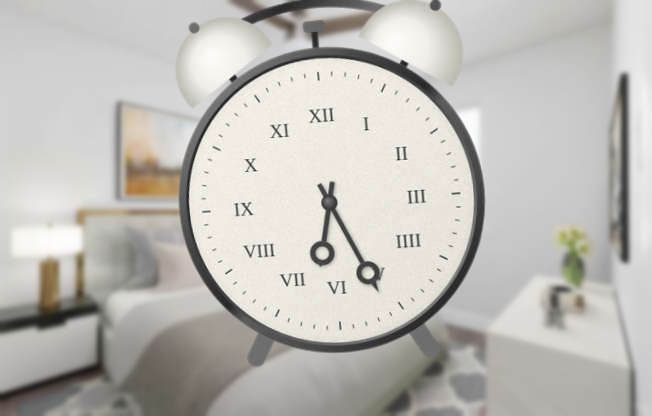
6:26
